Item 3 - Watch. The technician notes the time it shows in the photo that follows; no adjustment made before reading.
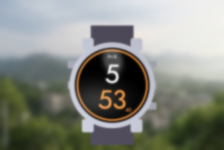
5:53
